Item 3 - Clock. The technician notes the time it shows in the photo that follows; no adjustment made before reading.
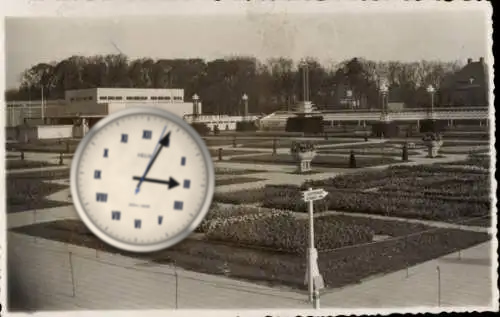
3:04:03
